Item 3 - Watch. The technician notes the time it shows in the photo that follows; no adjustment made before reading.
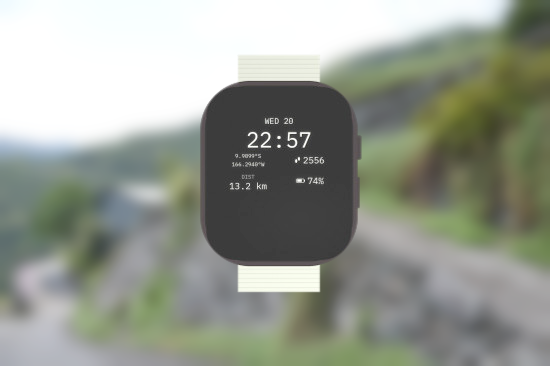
22:57
